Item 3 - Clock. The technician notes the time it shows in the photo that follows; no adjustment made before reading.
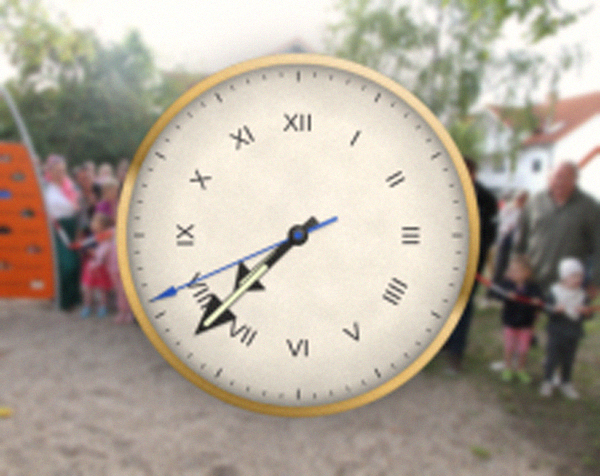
7:37:41
